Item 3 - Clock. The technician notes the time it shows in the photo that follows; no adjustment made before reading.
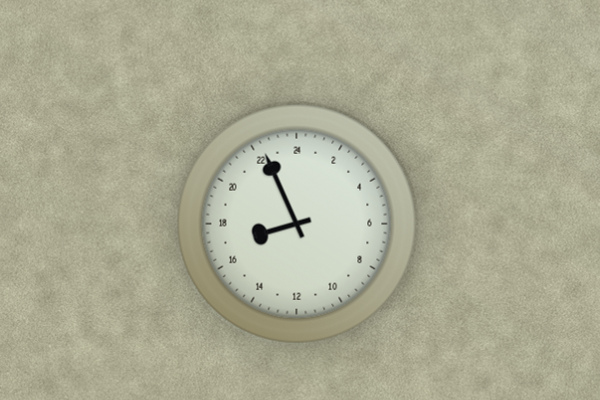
16:56
